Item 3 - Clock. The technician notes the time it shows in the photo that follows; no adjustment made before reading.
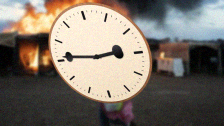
2:46
